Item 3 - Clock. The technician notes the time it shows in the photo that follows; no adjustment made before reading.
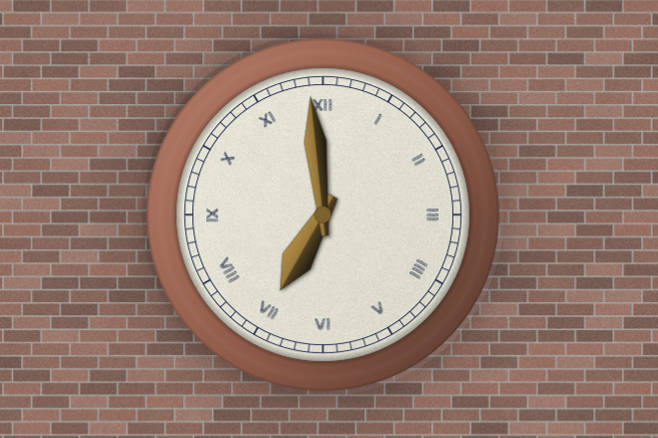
6:59
